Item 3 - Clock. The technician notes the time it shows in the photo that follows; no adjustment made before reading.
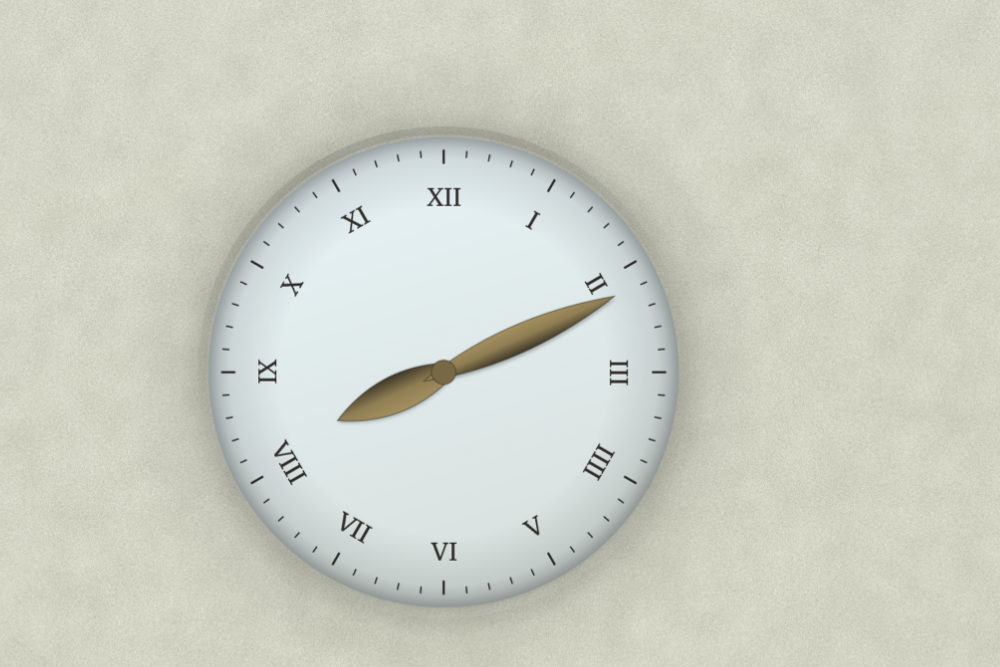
8:11
